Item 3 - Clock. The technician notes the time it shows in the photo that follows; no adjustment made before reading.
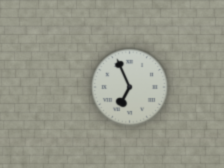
6:56
